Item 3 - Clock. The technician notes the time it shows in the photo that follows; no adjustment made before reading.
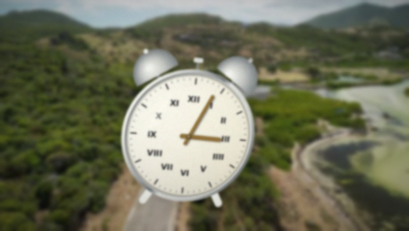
3:04
